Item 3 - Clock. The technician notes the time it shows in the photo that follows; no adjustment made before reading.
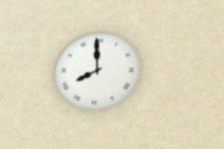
7:59
